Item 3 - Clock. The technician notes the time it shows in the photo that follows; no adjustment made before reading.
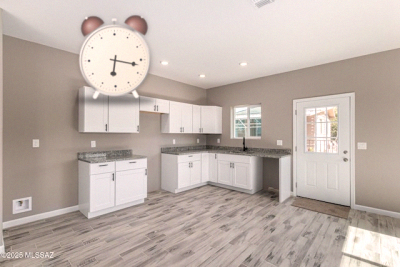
6:17
